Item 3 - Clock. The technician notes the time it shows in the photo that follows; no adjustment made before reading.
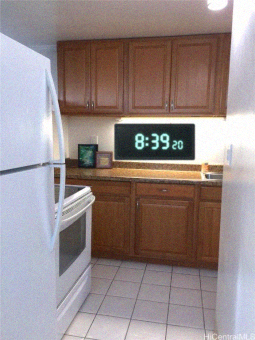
8:39:20
